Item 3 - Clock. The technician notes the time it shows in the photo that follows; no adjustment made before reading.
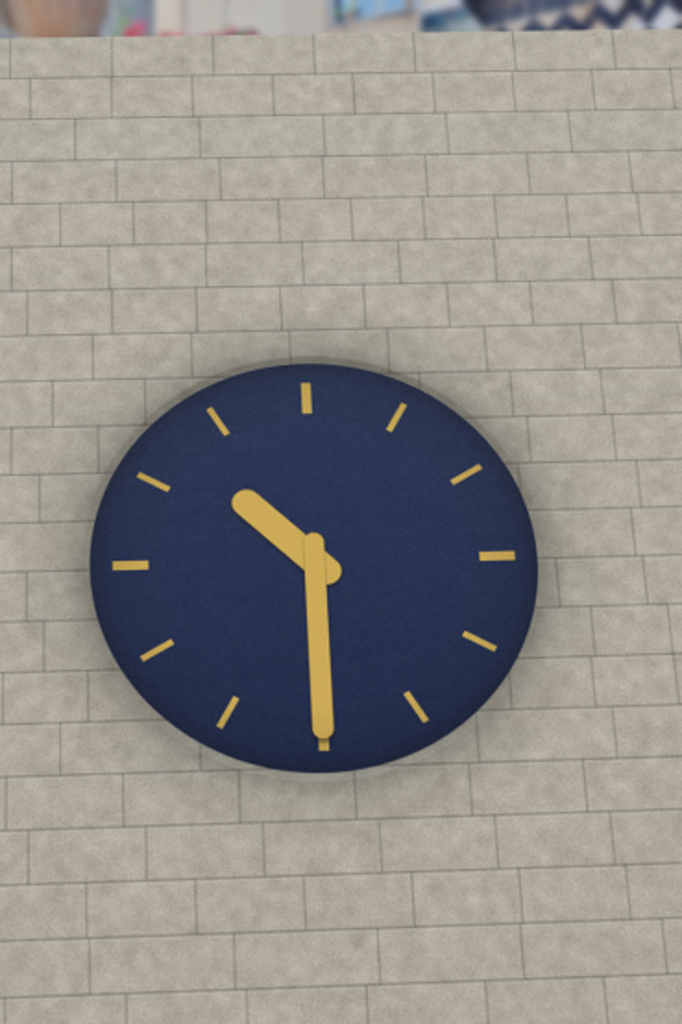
10:30
